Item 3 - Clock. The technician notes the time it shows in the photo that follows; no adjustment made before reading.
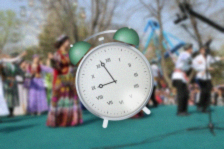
8:57
